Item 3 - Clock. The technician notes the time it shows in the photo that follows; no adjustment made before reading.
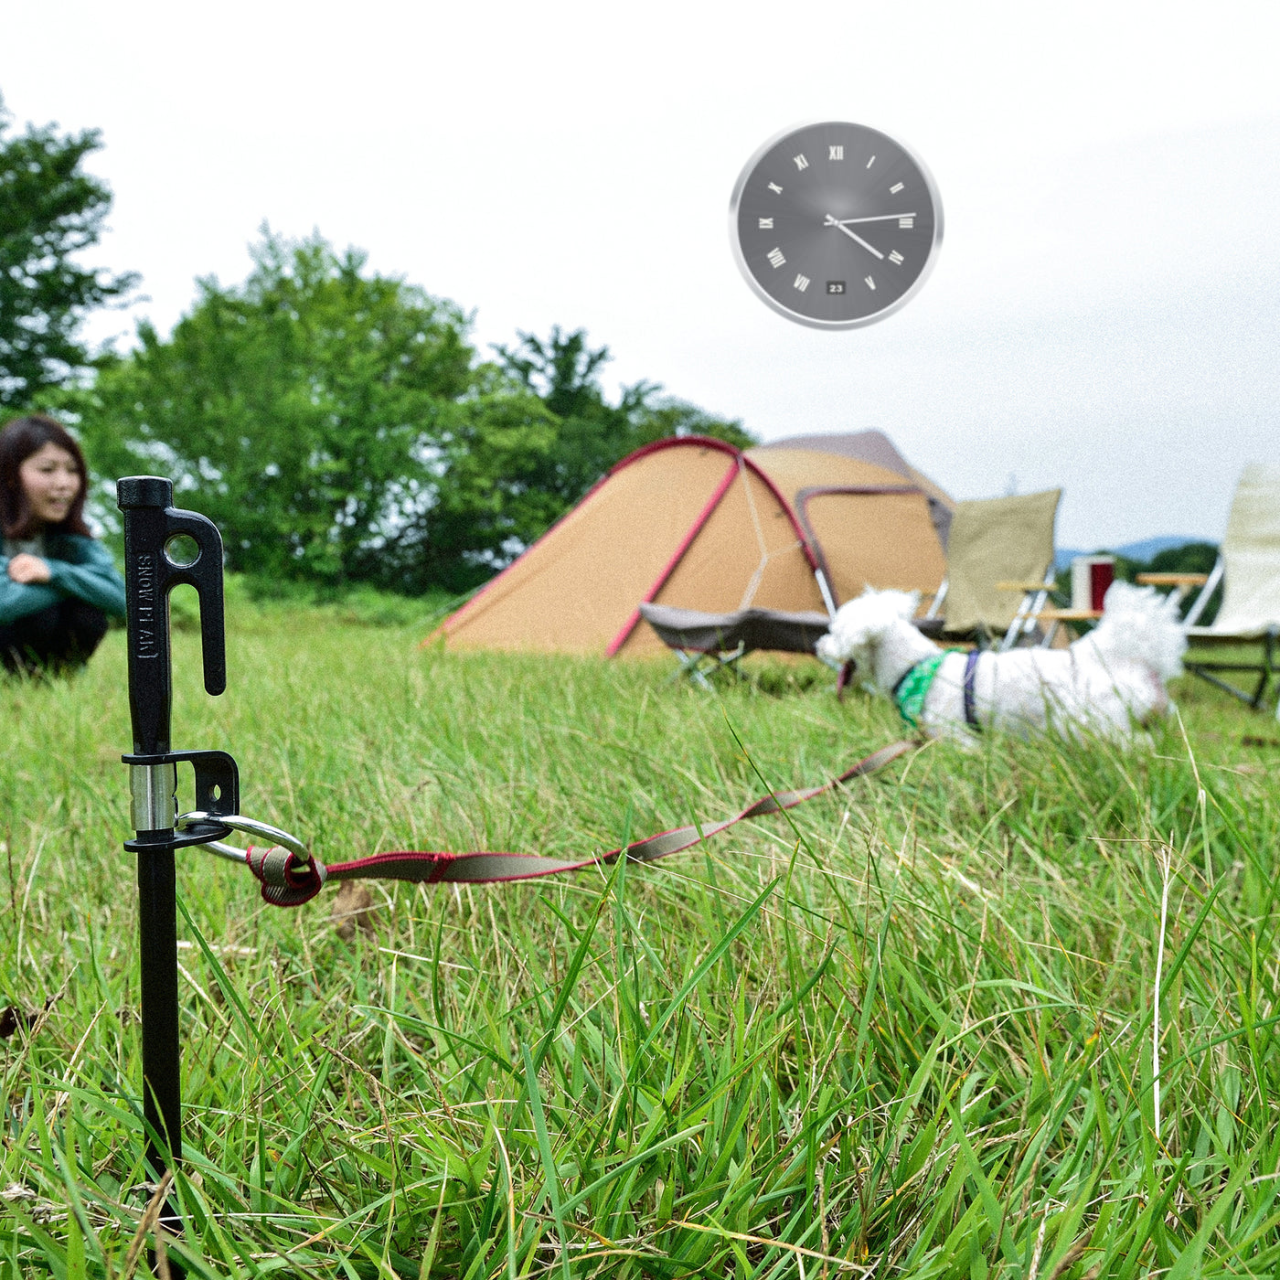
4:14
